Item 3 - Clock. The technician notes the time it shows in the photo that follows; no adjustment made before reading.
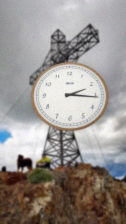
2:16
